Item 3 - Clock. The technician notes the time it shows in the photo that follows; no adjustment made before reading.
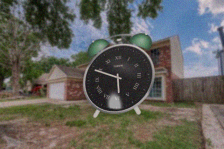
5:49
